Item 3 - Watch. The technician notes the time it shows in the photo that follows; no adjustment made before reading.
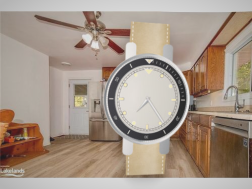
7:24
